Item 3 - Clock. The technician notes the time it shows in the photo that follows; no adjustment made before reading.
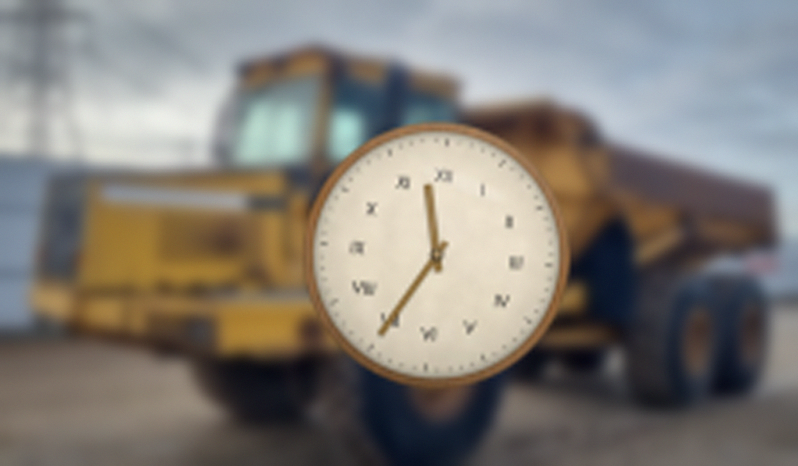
11:35
